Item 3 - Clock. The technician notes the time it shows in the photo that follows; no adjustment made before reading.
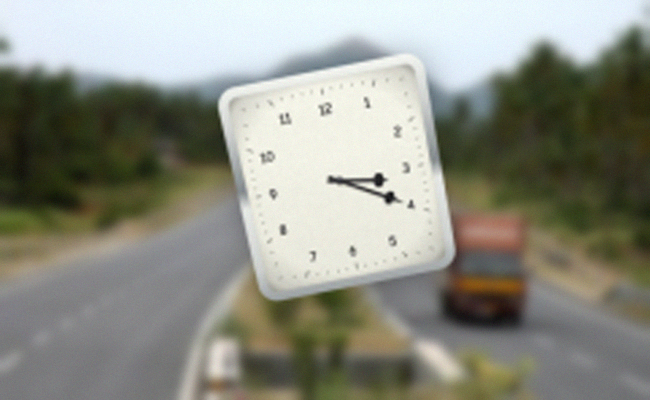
3:20
